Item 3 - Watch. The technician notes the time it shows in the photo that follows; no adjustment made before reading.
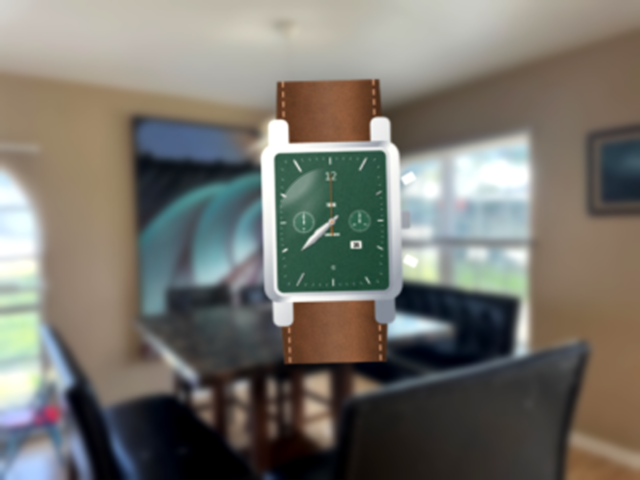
7:38
